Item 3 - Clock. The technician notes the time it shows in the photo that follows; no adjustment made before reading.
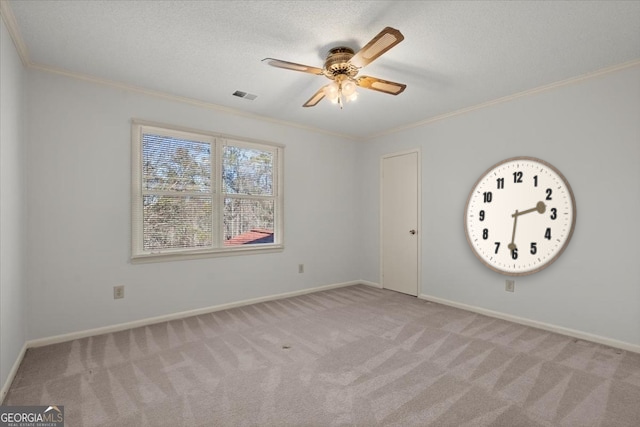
2:31
